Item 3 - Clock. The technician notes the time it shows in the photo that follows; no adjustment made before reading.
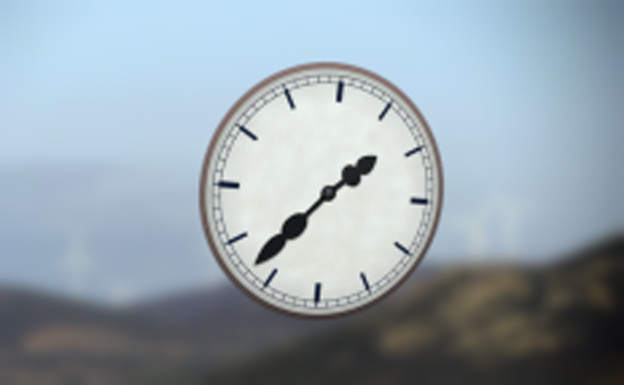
1:37
